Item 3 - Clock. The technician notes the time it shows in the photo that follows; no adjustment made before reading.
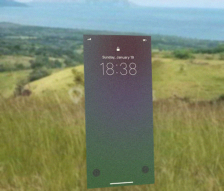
18:38
